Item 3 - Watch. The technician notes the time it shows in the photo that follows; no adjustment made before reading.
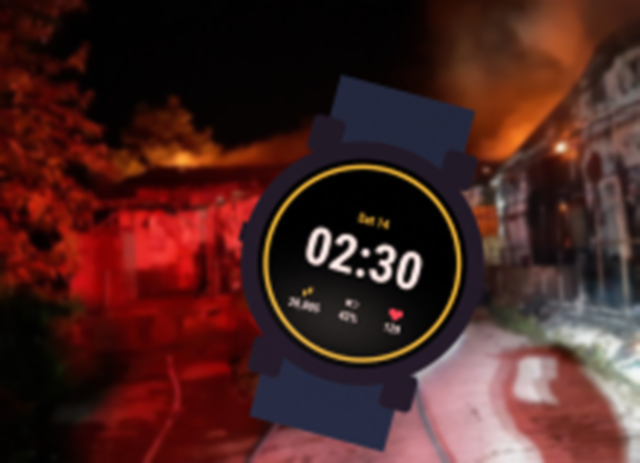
2:30
